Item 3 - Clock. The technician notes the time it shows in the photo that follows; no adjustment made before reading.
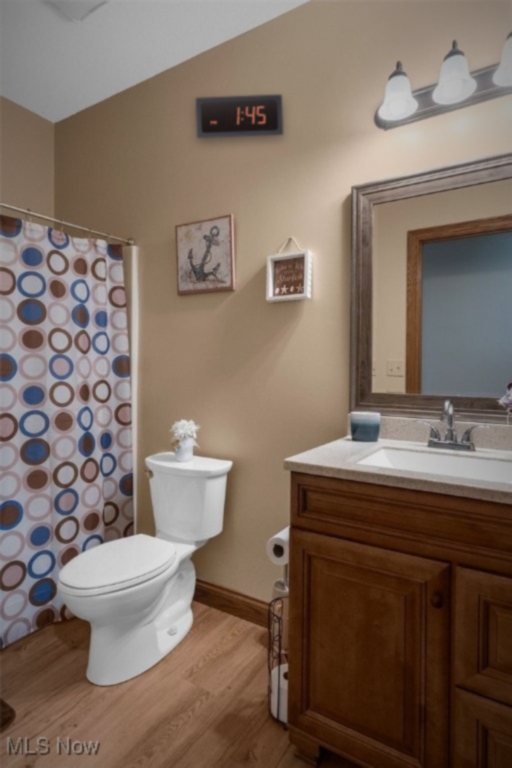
1:45
